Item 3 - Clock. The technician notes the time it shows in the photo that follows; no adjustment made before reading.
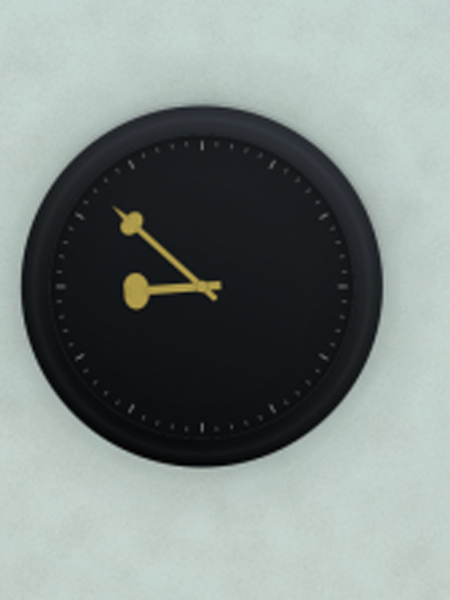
8:52
